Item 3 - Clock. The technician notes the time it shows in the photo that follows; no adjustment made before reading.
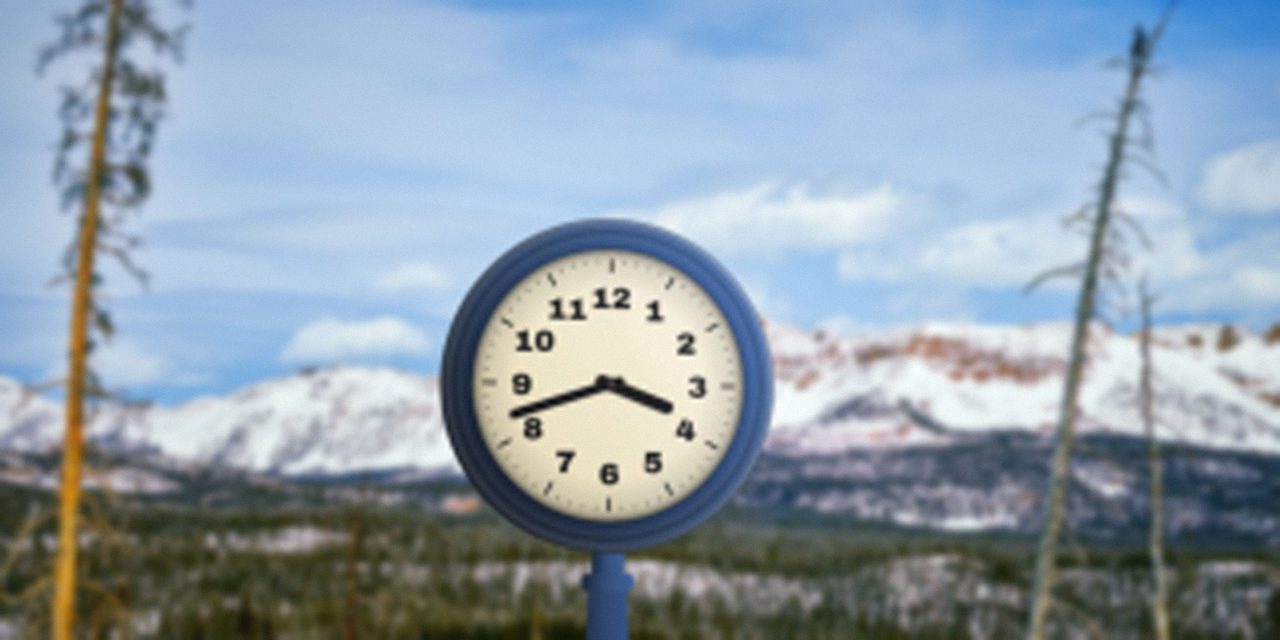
3:42
